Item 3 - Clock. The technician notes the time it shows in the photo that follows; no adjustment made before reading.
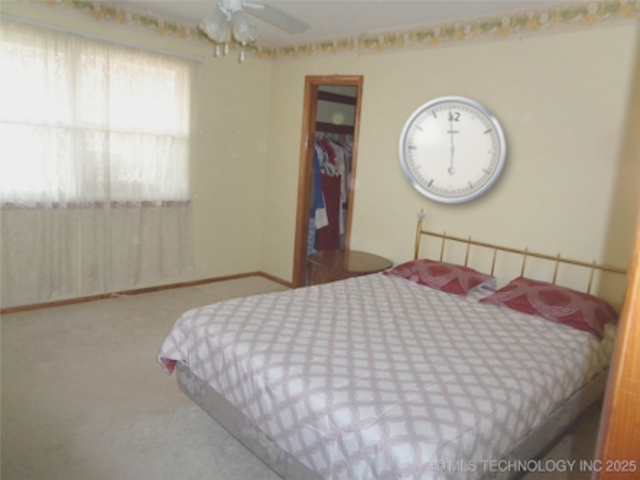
5:59
